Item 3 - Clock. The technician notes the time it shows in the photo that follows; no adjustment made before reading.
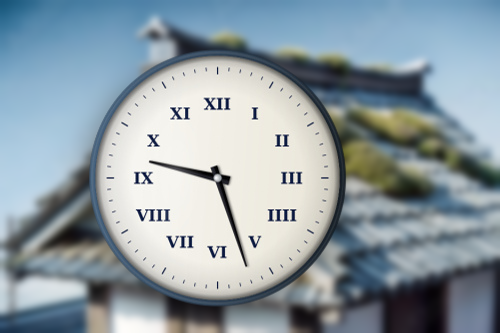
9:27
